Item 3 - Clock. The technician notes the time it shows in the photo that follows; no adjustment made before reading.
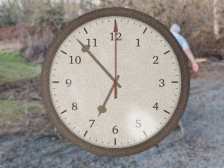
6:53:00
